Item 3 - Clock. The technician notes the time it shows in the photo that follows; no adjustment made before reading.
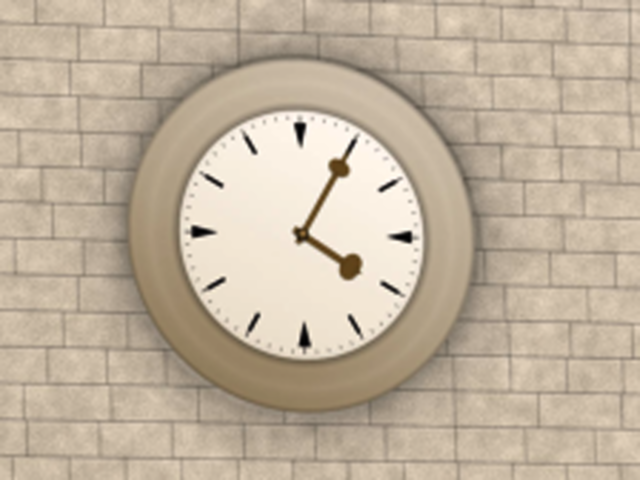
4:05
